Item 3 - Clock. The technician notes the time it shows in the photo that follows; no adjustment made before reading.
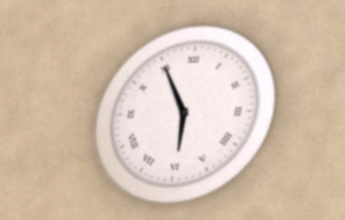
5:55
